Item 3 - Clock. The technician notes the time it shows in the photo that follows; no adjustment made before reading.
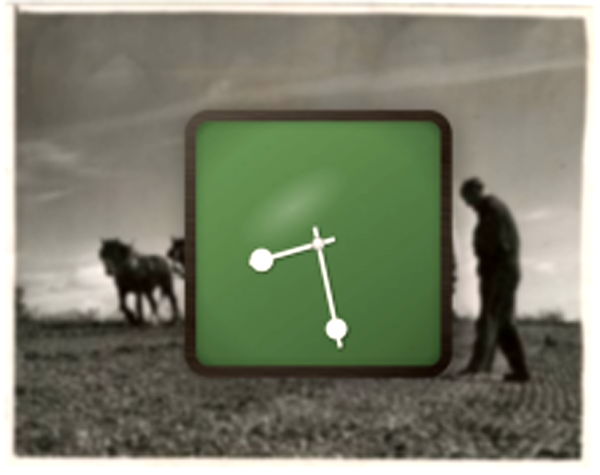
8:28
